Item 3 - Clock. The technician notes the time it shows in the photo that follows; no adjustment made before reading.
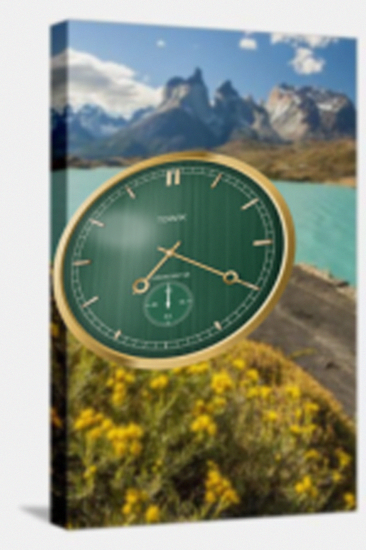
7:20
